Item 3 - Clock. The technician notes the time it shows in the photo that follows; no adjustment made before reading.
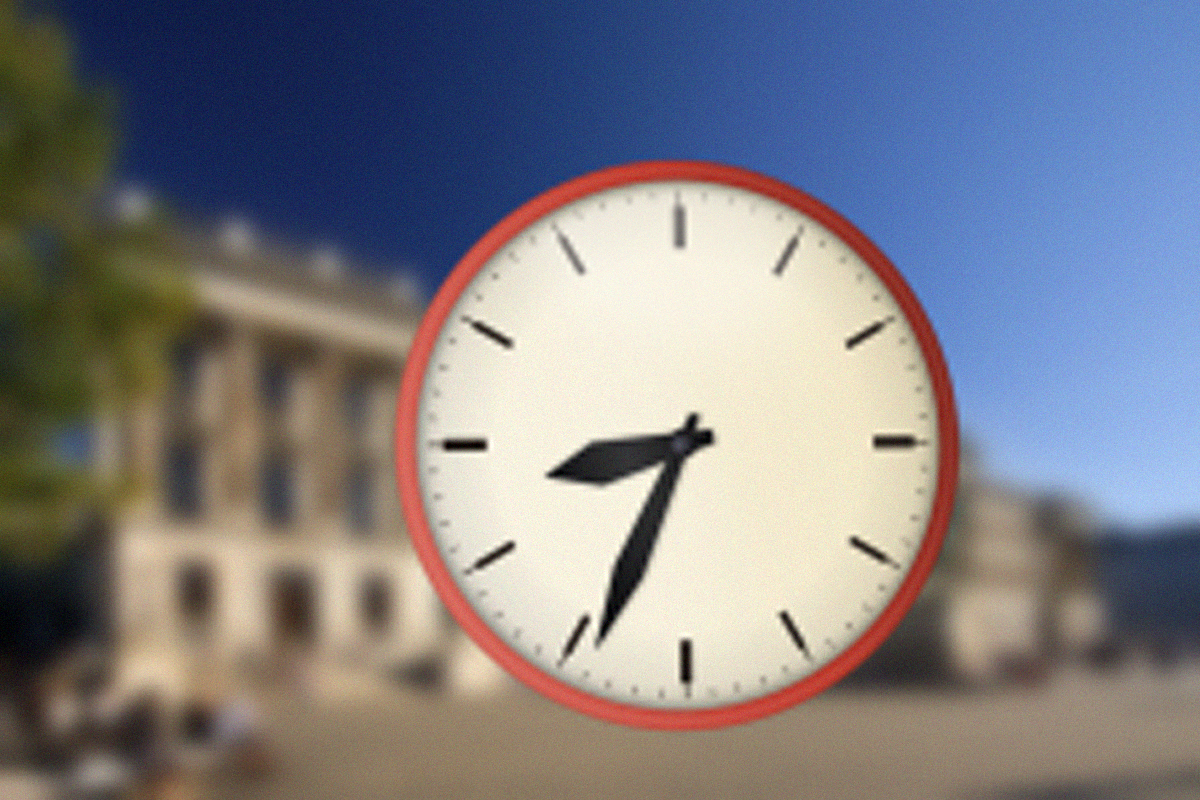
8:34
